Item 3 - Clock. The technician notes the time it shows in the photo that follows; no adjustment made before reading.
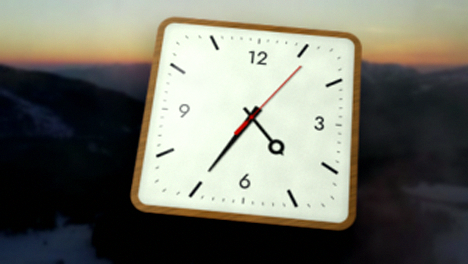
4:35:06
